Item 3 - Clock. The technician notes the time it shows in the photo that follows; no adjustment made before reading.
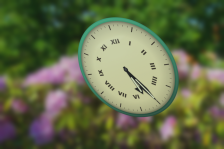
5:25
